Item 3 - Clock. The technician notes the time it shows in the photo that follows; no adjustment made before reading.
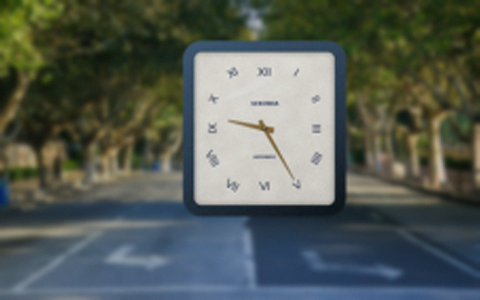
9:25
